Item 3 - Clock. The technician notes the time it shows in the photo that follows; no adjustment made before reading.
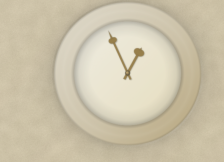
12:56
